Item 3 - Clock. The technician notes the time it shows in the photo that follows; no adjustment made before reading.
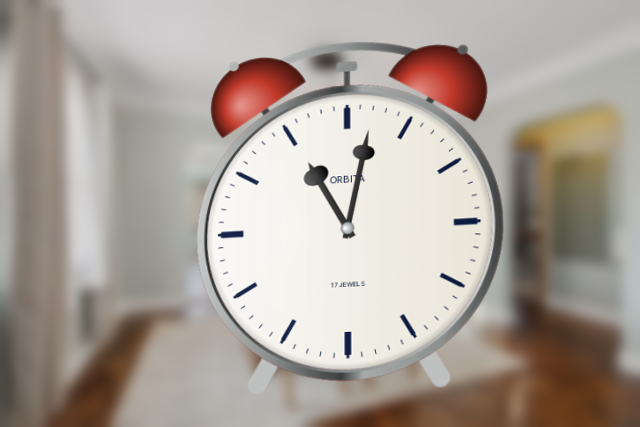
11:02
